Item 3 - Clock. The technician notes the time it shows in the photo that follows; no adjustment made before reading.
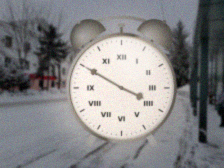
3:50
